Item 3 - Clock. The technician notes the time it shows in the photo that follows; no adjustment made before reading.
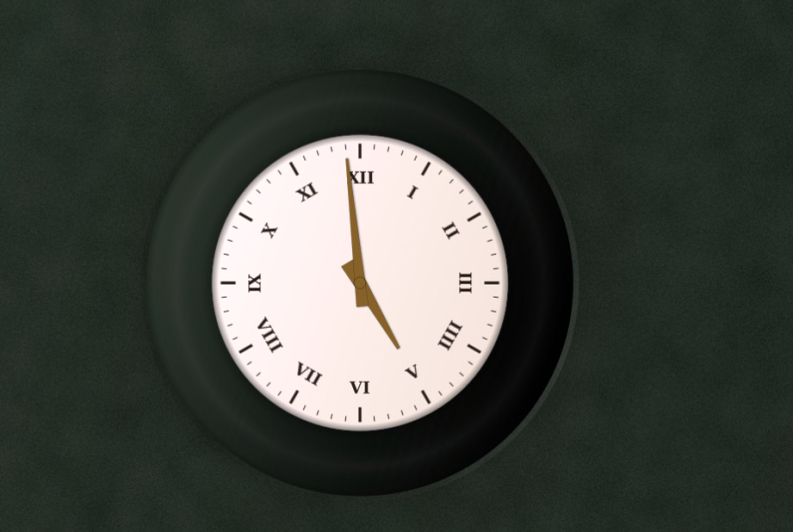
4:59
